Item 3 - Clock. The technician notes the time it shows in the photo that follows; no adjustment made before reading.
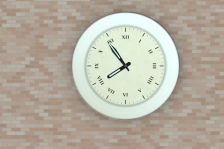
7:54
